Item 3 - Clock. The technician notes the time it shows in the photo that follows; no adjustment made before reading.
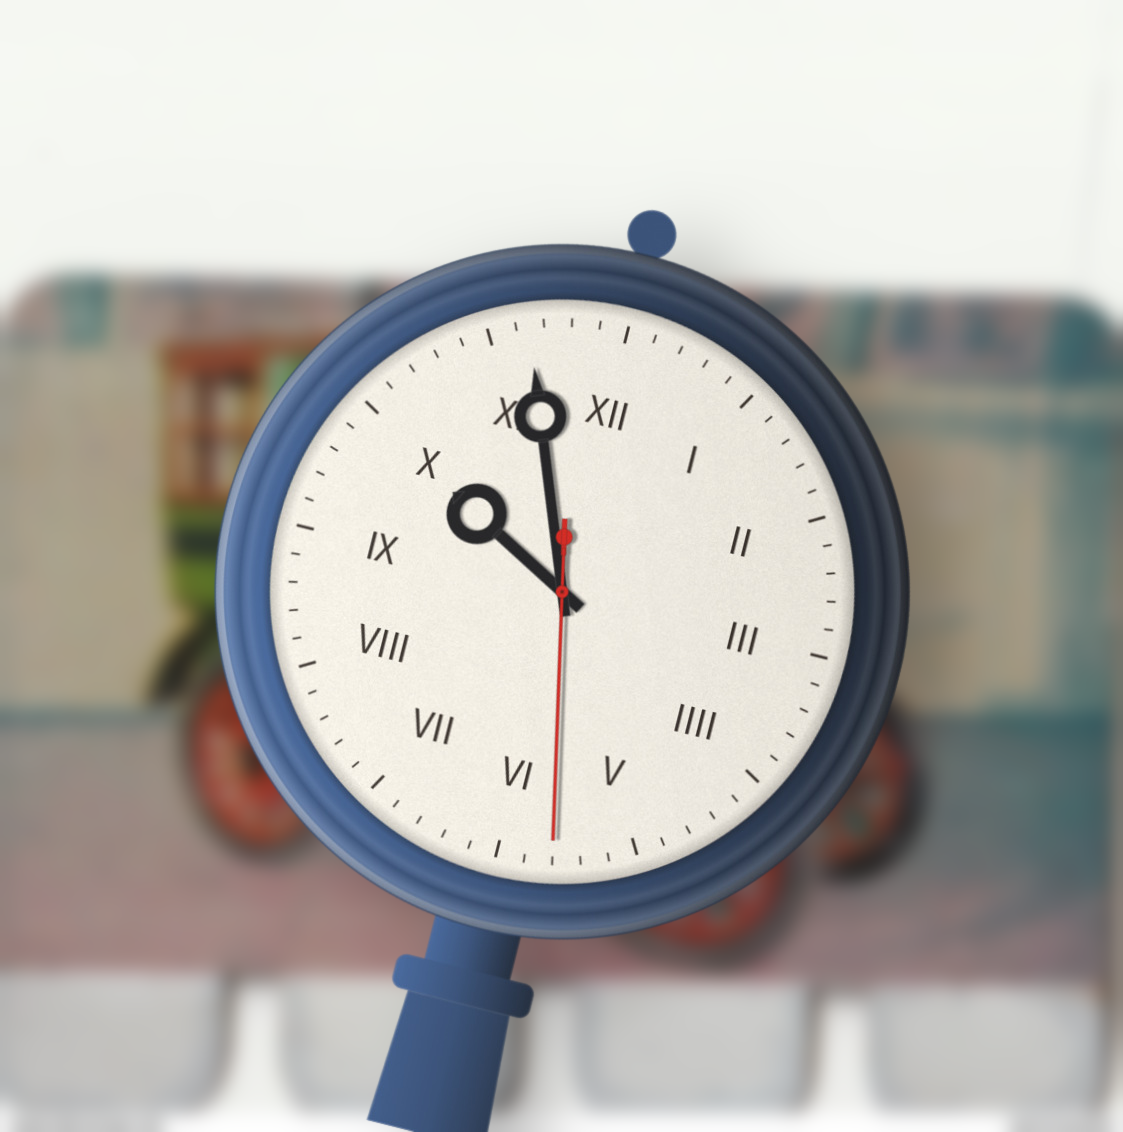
9:56:28
